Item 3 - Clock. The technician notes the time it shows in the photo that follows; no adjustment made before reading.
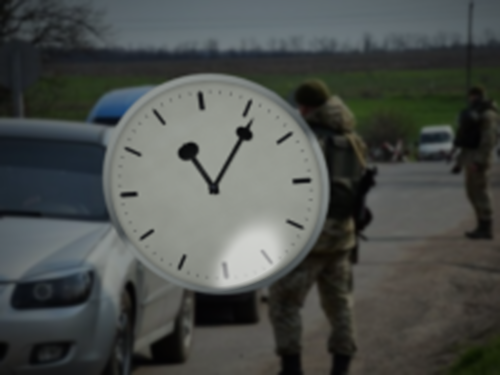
11:06
